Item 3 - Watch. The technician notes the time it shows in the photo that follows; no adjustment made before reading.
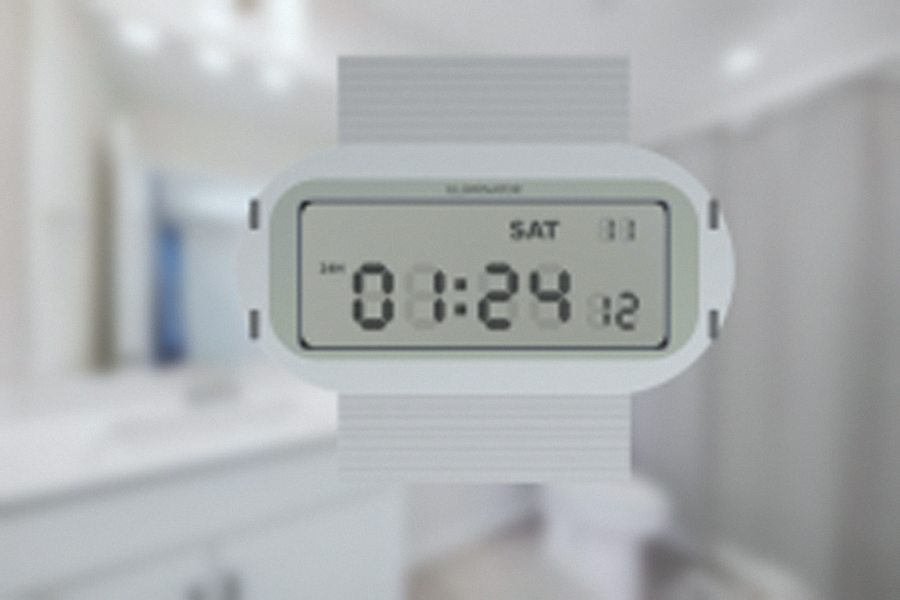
1:24:12
